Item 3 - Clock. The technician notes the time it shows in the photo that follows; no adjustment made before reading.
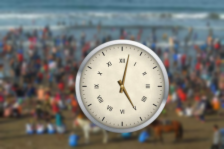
5:02
